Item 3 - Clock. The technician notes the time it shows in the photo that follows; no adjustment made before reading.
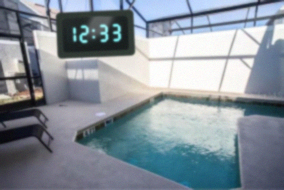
12:33
